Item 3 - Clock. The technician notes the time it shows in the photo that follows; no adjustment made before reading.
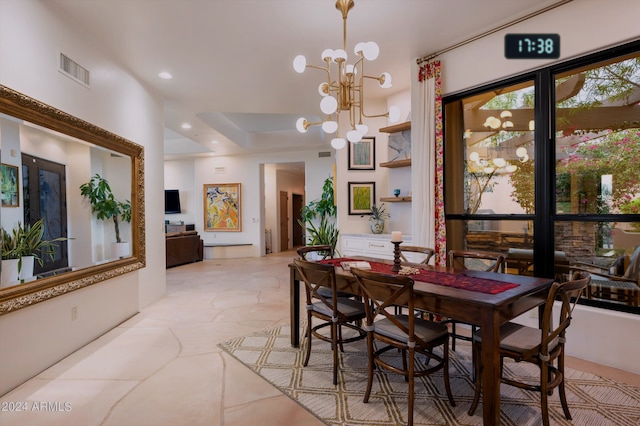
17:38
